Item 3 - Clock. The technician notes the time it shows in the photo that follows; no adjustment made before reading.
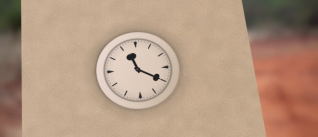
11:20
